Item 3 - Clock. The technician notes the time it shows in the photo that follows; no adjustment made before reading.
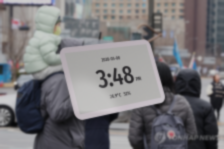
3:48
